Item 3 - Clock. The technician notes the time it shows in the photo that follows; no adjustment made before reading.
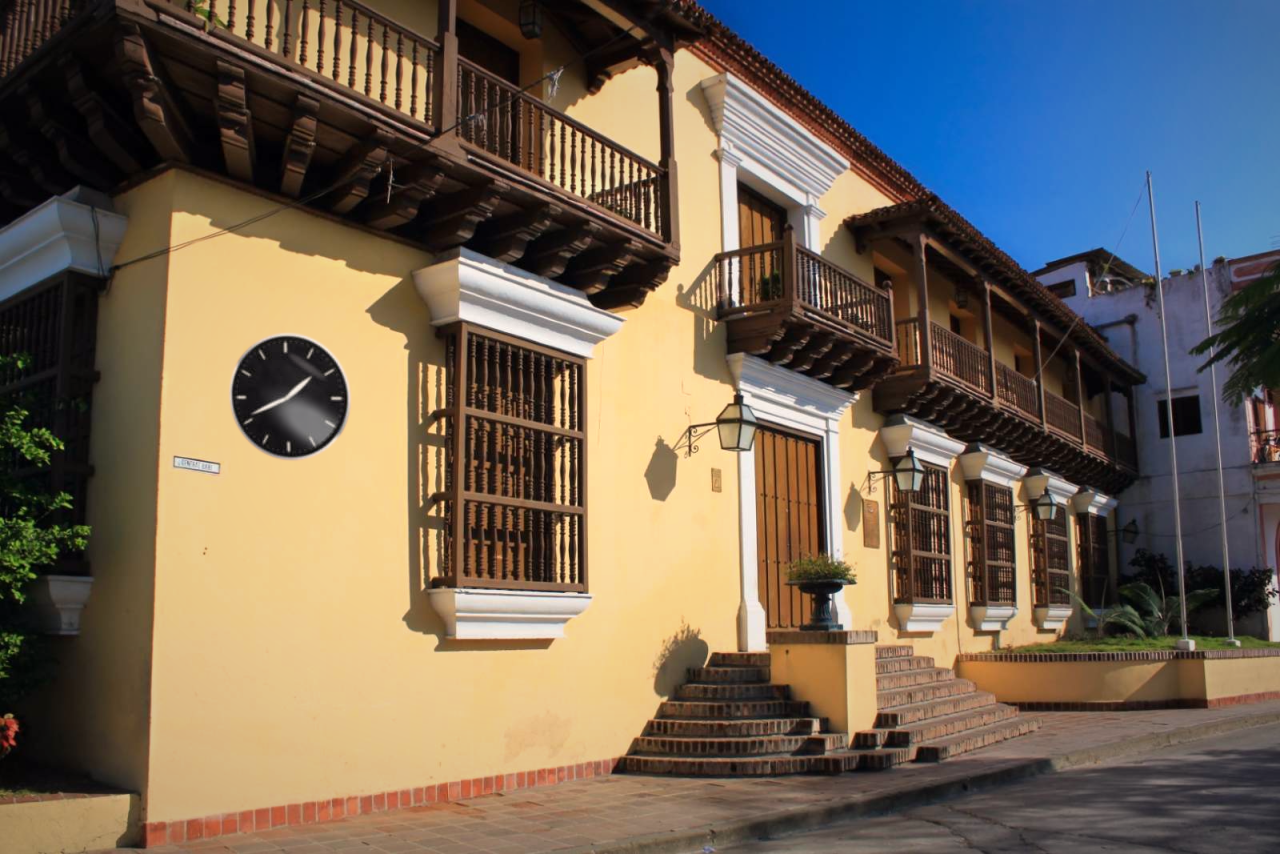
1:41
